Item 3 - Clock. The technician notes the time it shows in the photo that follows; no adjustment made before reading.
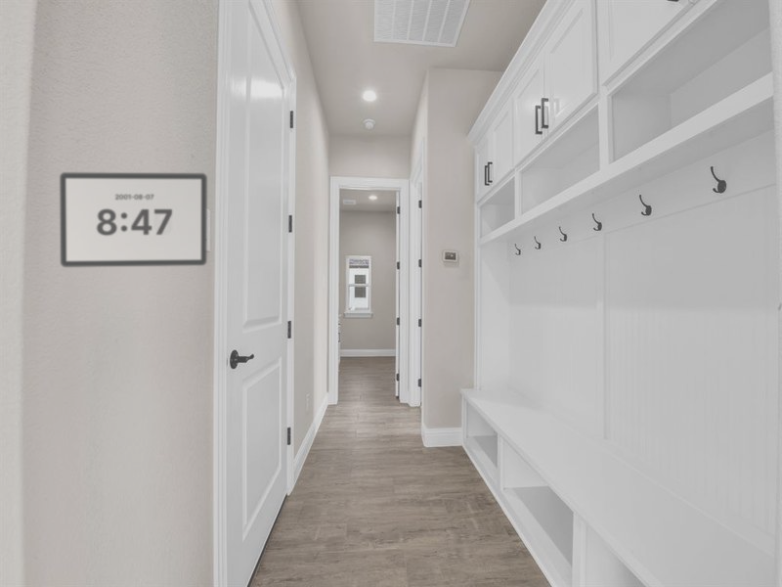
8:47
